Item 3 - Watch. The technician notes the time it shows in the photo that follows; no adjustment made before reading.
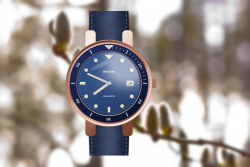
7:49
